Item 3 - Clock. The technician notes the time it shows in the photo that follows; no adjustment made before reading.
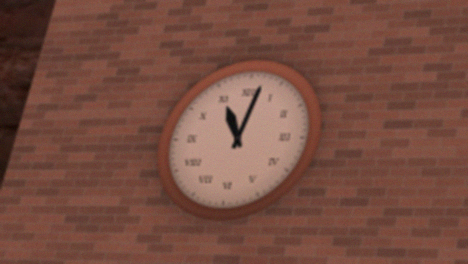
11:02
